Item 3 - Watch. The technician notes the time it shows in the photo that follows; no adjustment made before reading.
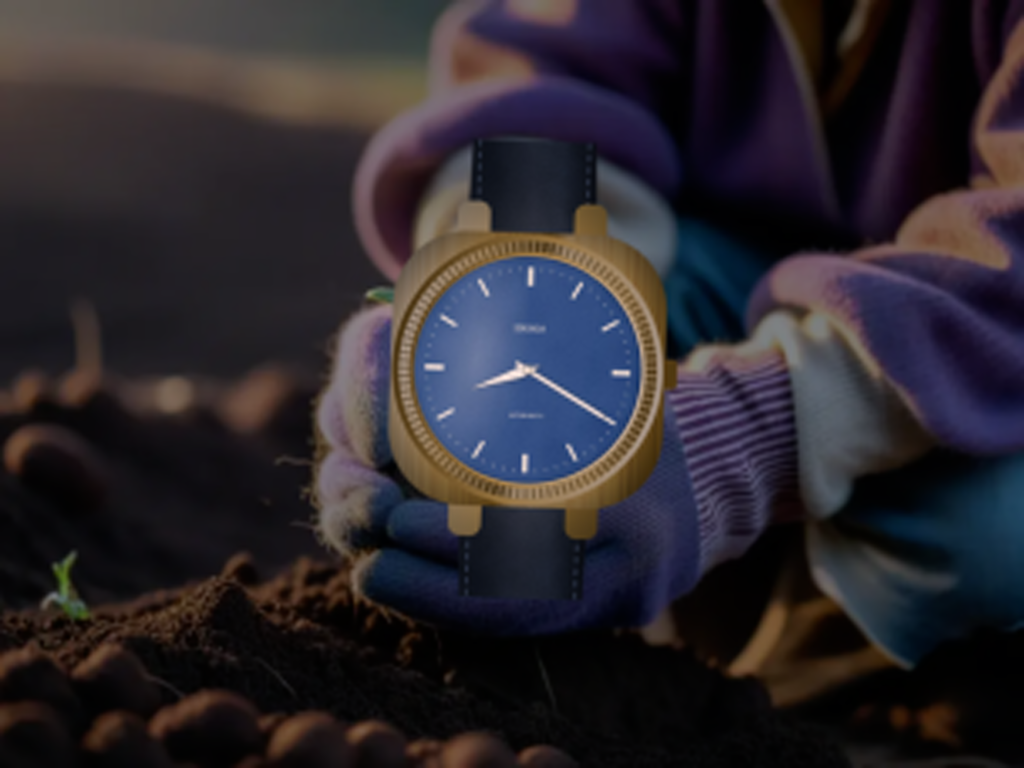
8:20
